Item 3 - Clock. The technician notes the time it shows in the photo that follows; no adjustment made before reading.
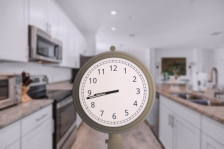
8:43
